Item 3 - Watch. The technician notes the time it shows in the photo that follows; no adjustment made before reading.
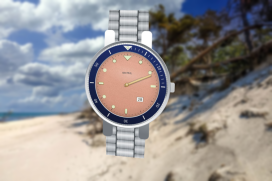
2:11
